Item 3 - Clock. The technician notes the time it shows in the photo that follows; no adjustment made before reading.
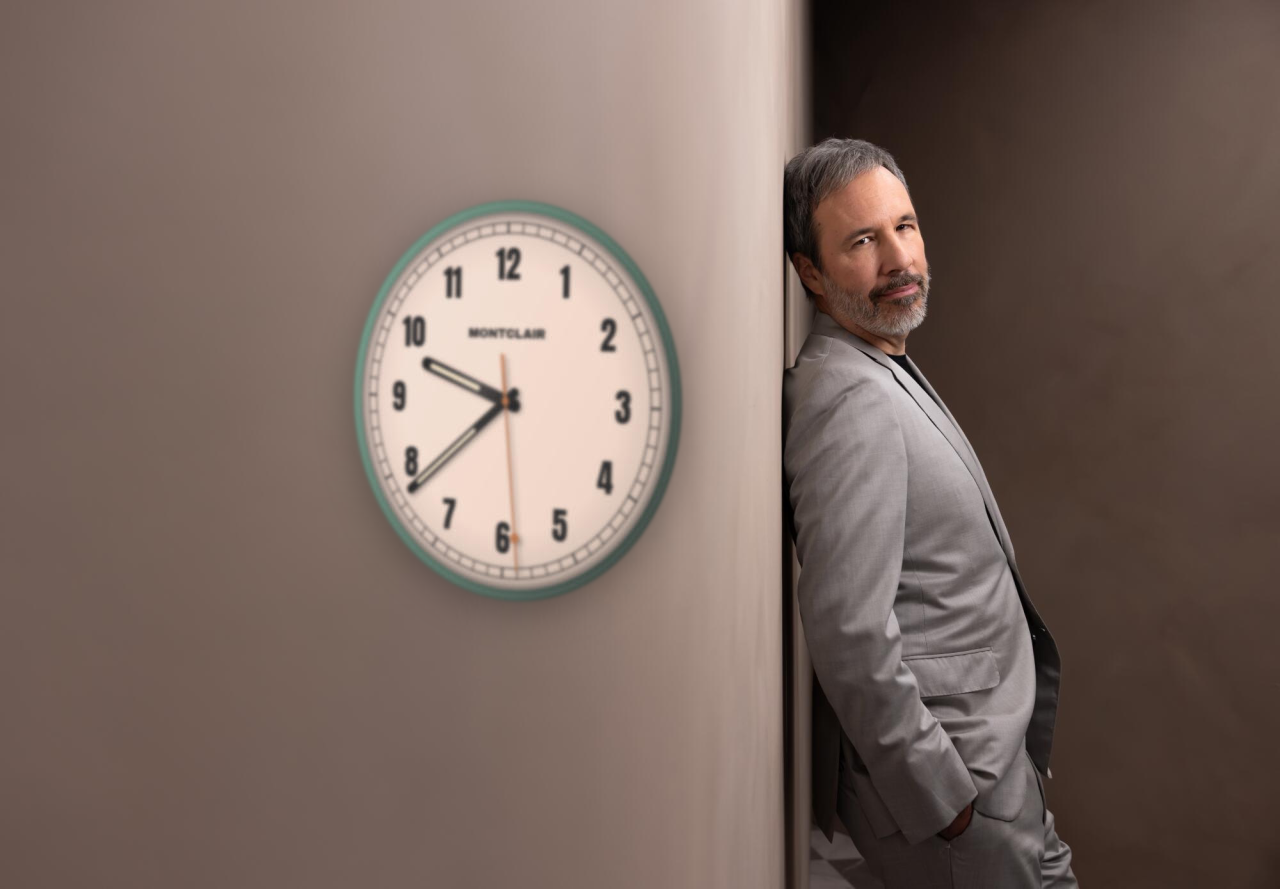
9:38:29
